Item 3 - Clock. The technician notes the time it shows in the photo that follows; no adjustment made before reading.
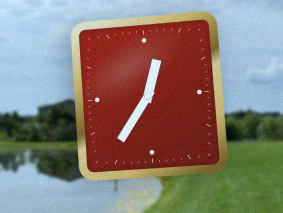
12:36
